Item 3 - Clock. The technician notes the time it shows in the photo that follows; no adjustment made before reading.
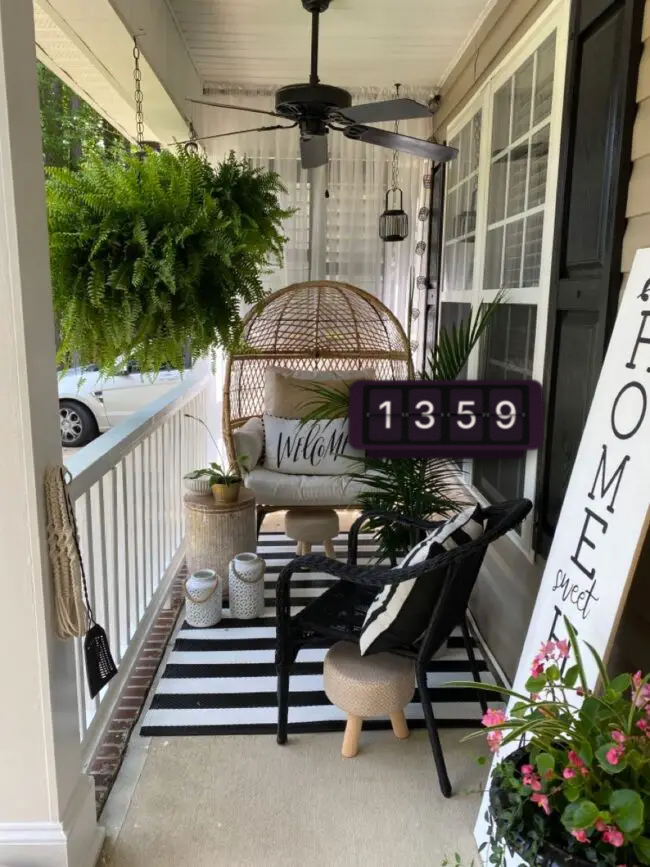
13:59
